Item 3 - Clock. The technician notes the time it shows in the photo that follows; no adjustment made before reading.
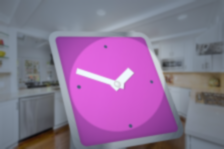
1:49
